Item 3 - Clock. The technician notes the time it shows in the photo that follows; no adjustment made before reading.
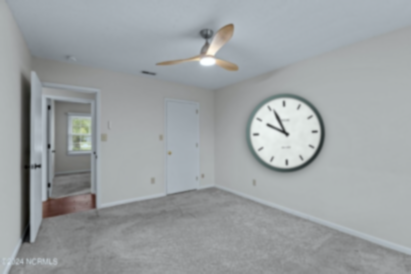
9:56
